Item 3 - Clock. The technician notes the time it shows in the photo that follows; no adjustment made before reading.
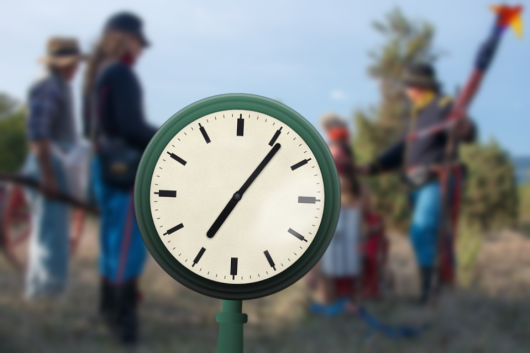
7:06
